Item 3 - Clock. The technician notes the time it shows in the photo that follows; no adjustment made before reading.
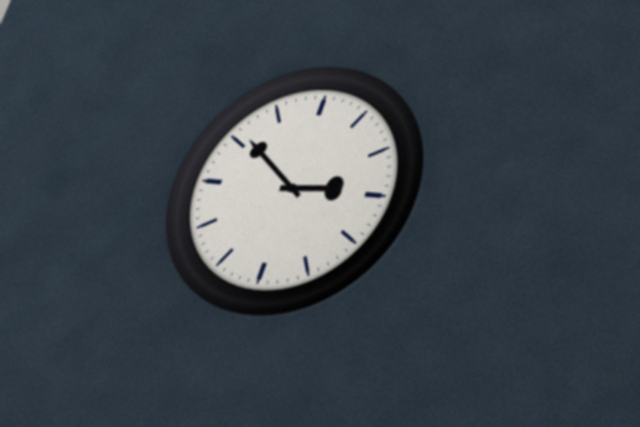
2:51
